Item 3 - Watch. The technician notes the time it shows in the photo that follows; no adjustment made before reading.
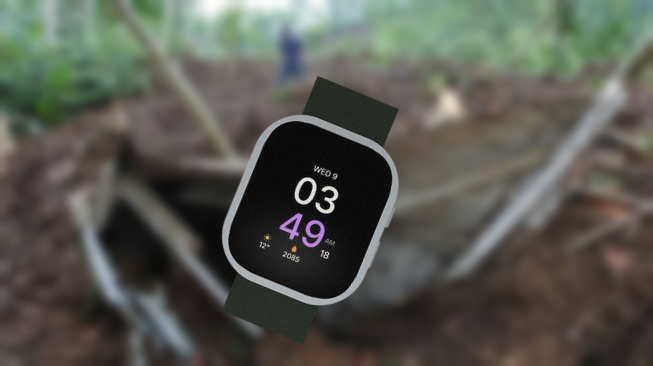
3:49:18
